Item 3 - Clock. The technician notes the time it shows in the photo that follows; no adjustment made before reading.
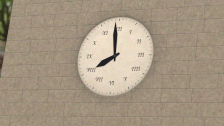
7:59
